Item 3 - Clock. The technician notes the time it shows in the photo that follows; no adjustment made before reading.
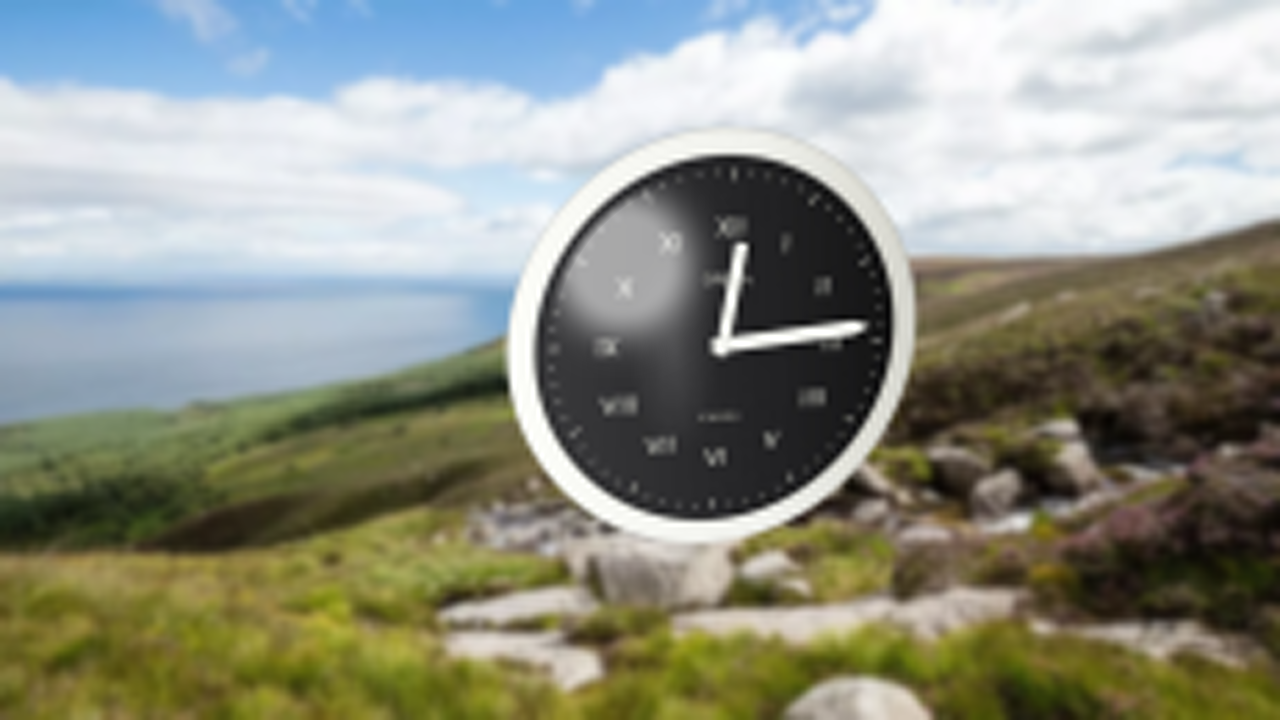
12:14
